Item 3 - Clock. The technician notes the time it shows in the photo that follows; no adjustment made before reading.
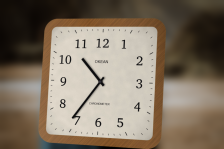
10:36
